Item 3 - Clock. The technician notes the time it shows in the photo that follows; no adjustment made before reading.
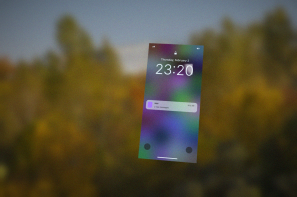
23:20
